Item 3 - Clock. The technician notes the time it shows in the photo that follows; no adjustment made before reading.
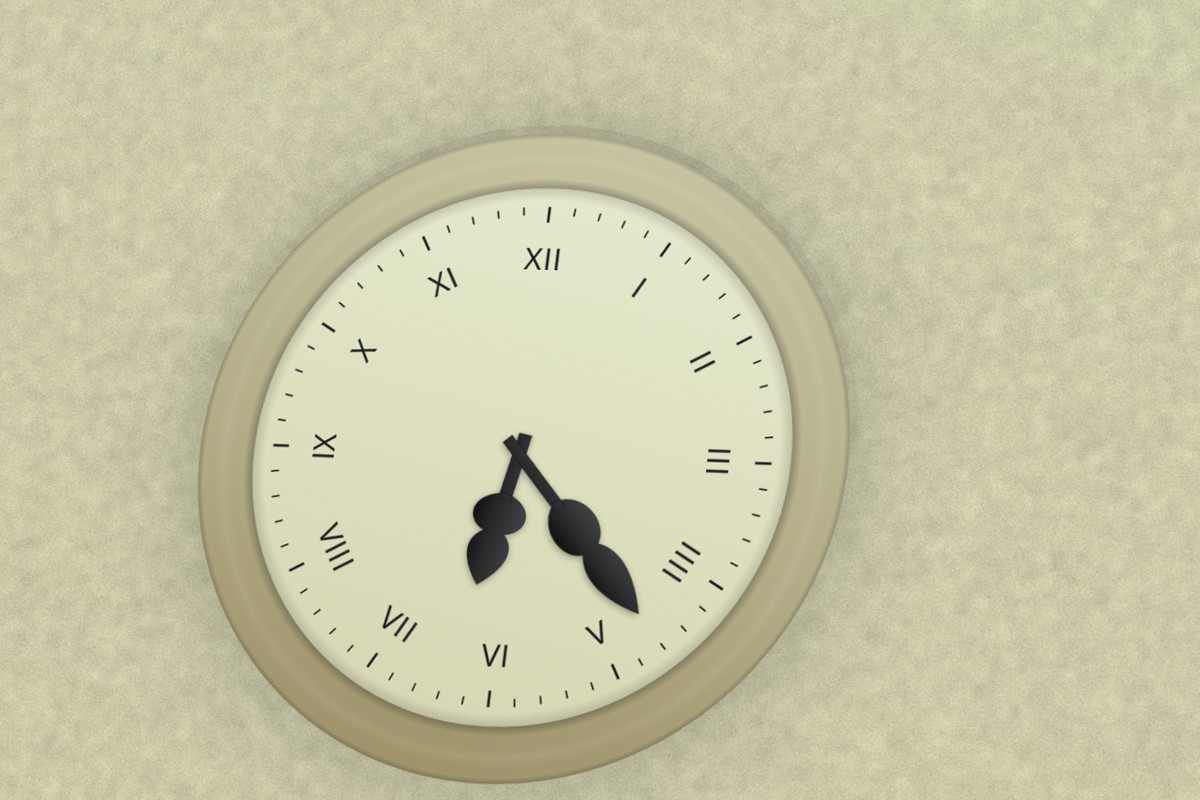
6:23
